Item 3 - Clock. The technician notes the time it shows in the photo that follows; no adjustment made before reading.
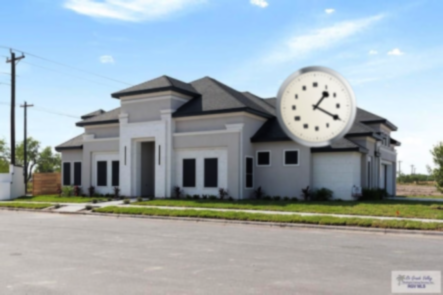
1:20
